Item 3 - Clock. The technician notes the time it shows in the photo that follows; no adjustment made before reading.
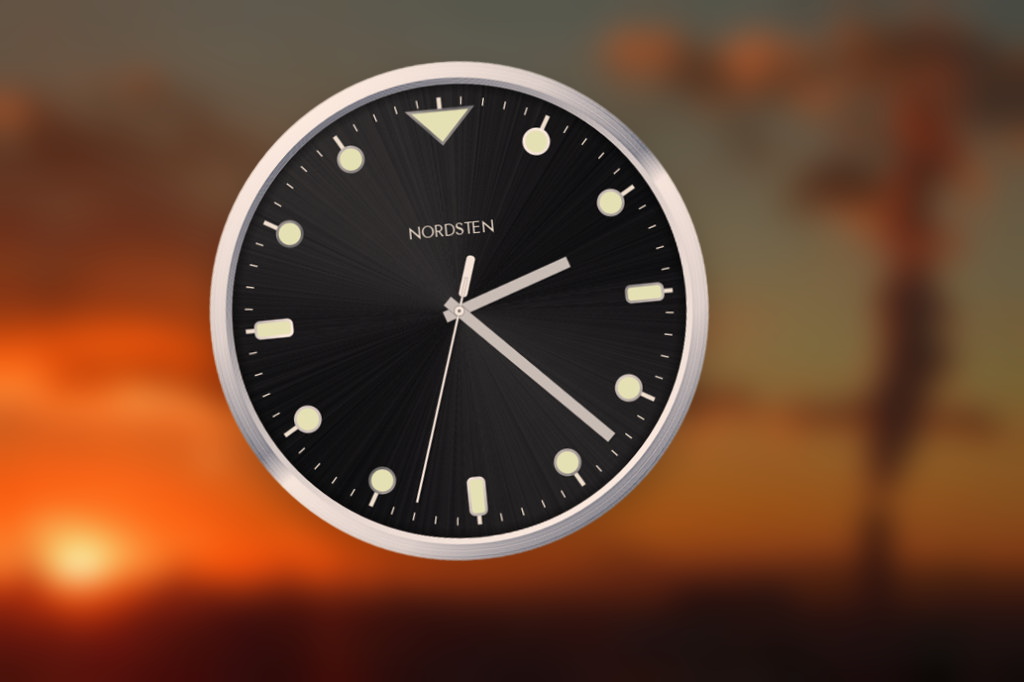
2:22:33
